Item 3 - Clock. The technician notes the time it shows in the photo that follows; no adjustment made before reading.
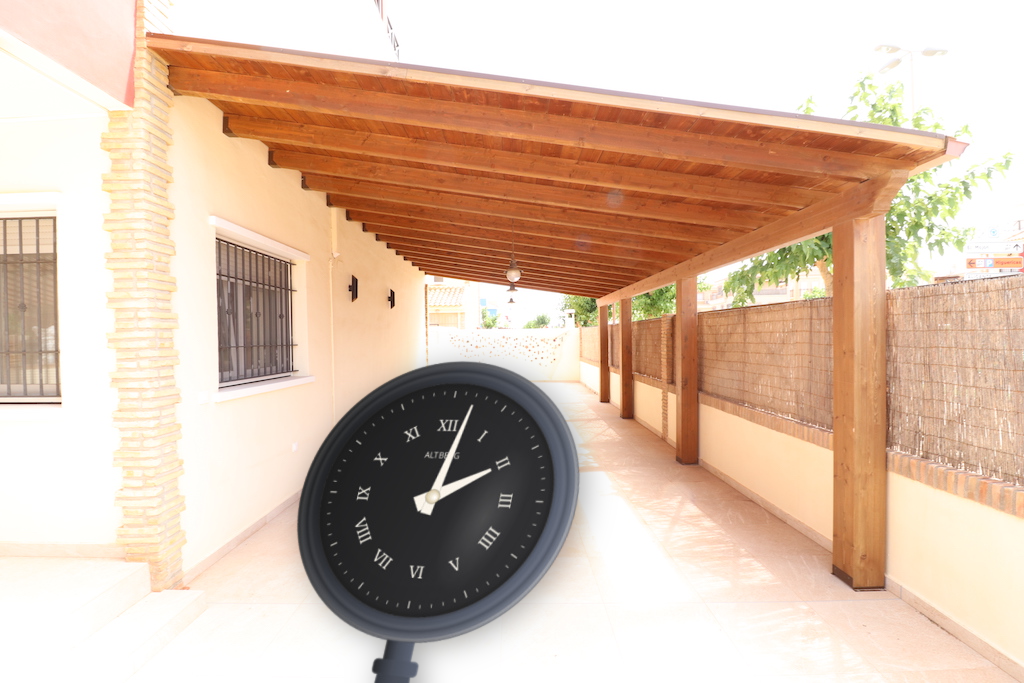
2:02
